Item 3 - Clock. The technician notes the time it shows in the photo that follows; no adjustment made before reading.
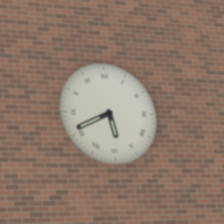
5:41
